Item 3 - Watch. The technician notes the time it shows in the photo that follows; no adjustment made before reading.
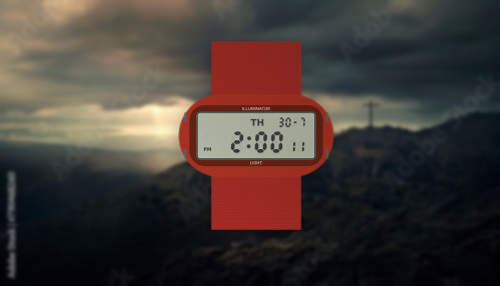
2:00:11
